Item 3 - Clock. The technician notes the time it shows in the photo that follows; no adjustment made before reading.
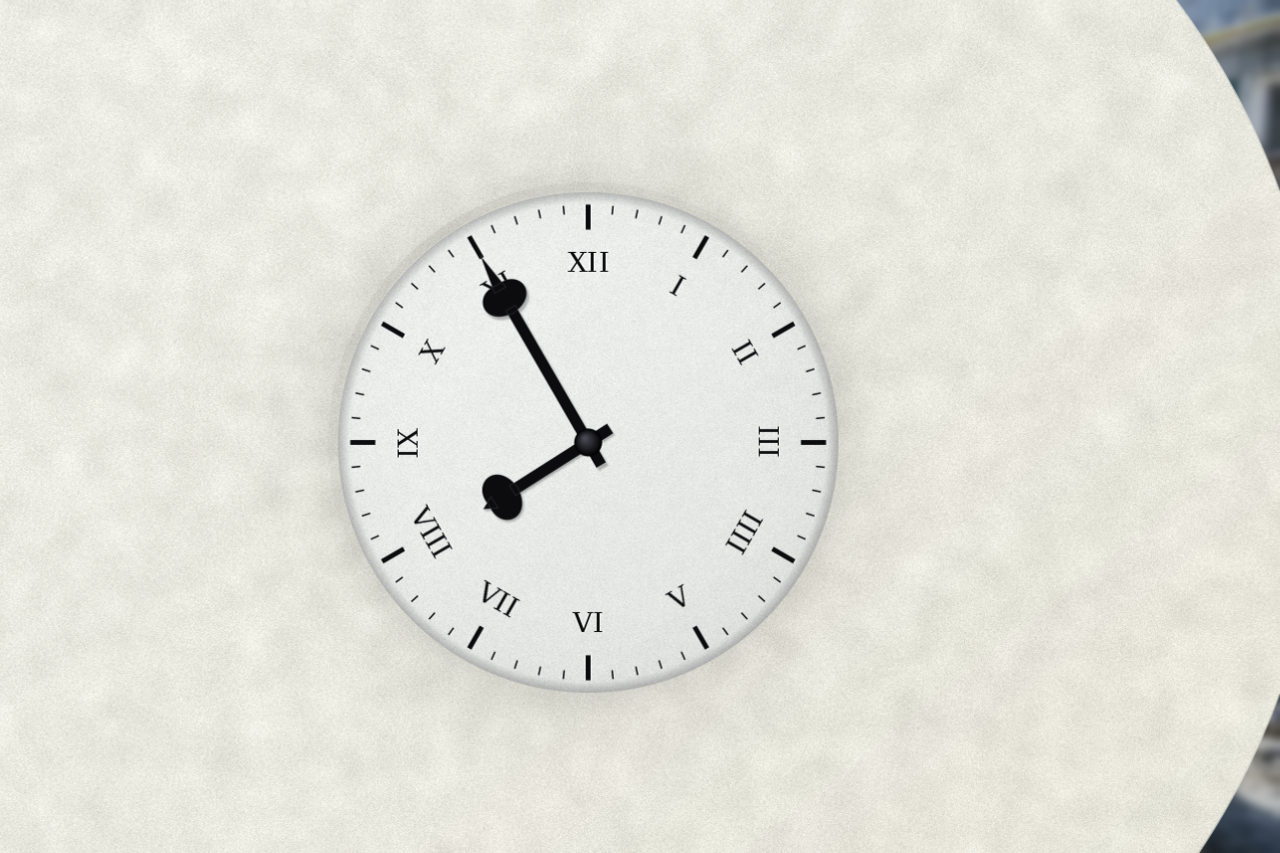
7:55
